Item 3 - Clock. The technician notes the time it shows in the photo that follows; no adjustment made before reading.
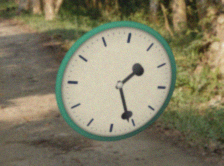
1:26
